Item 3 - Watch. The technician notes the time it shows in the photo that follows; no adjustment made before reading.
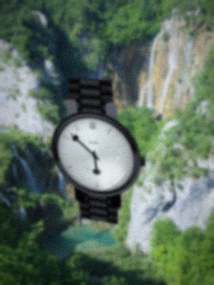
5:52
